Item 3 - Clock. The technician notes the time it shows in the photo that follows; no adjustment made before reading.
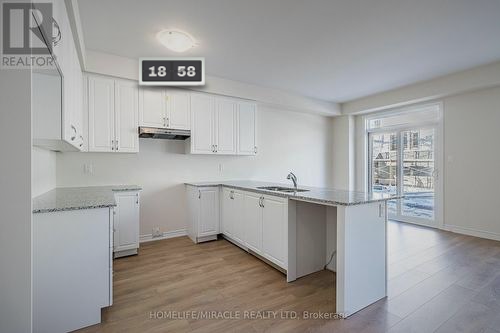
18:58
